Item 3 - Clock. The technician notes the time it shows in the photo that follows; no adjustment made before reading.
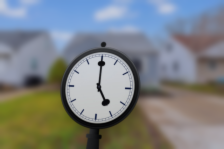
5:00
